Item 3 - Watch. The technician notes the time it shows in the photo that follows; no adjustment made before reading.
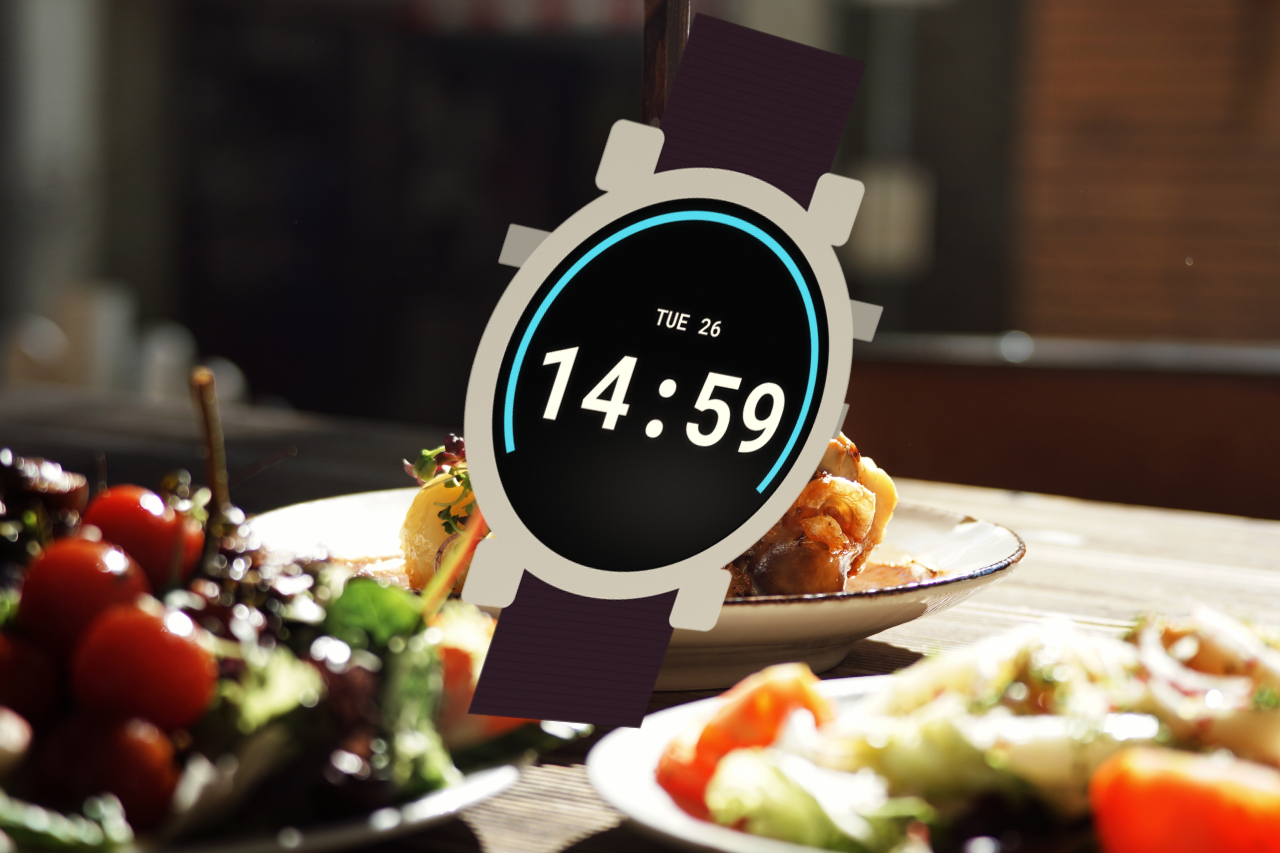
14:59
